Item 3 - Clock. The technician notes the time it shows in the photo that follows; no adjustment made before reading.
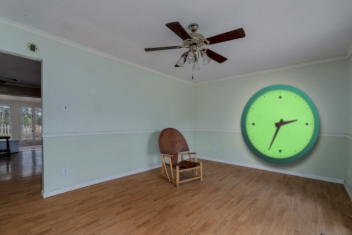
2:34
